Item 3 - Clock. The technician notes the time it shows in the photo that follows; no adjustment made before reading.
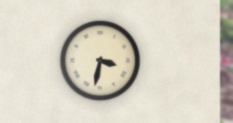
3:32
